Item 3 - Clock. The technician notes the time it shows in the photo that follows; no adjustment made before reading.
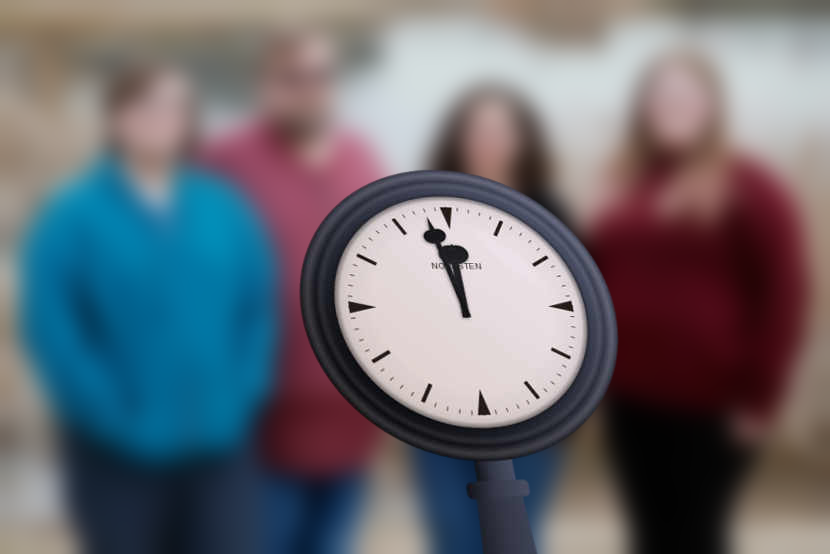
11:58
